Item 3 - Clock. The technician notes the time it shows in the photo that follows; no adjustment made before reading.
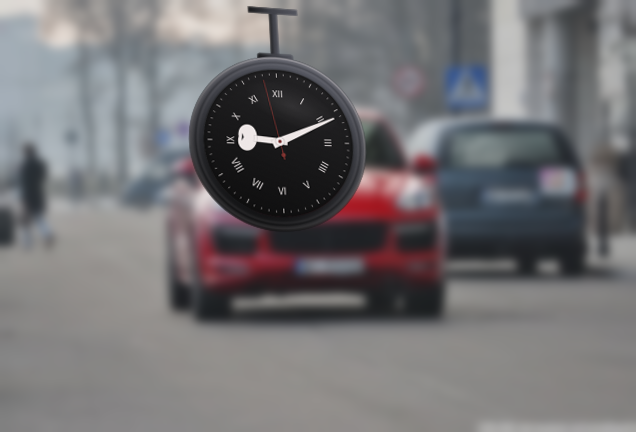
9:10:58
